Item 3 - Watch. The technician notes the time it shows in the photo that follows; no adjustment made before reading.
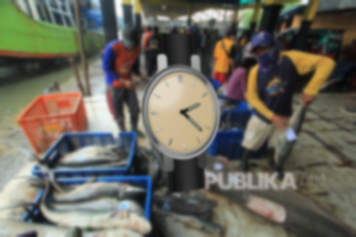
2:22
